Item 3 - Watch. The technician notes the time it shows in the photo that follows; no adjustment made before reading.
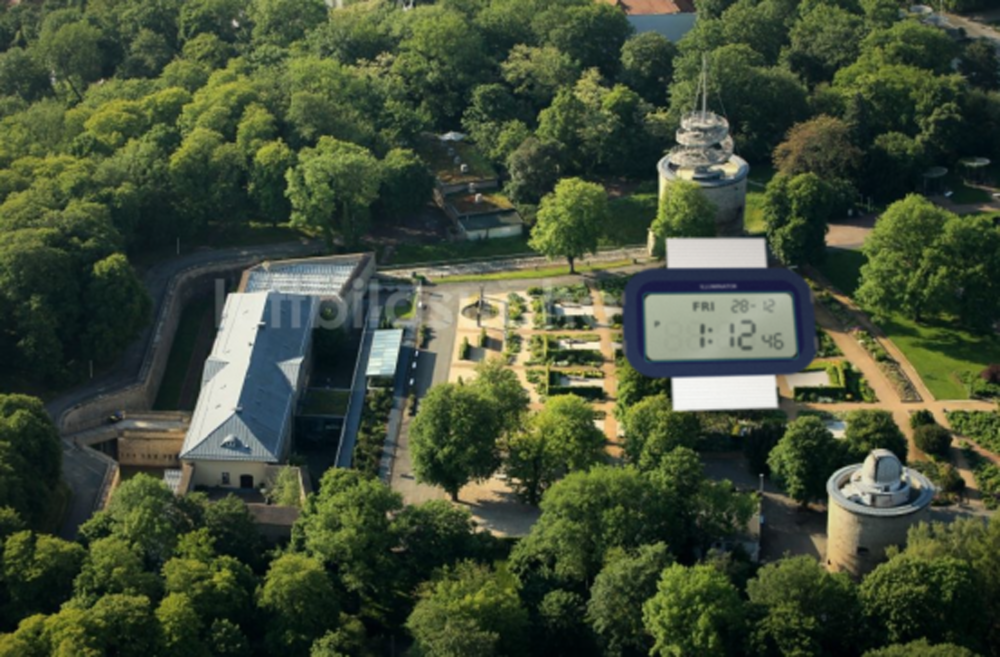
1:12:46
